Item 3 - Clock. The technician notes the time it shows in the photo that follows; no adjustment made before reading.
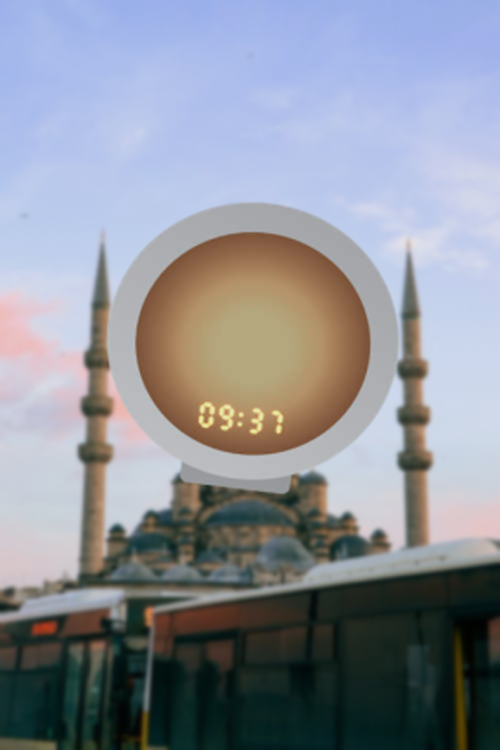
9:37
